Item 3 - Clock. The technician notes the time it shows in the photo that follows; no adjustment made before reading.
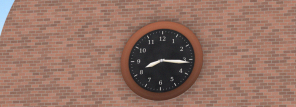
8:16
